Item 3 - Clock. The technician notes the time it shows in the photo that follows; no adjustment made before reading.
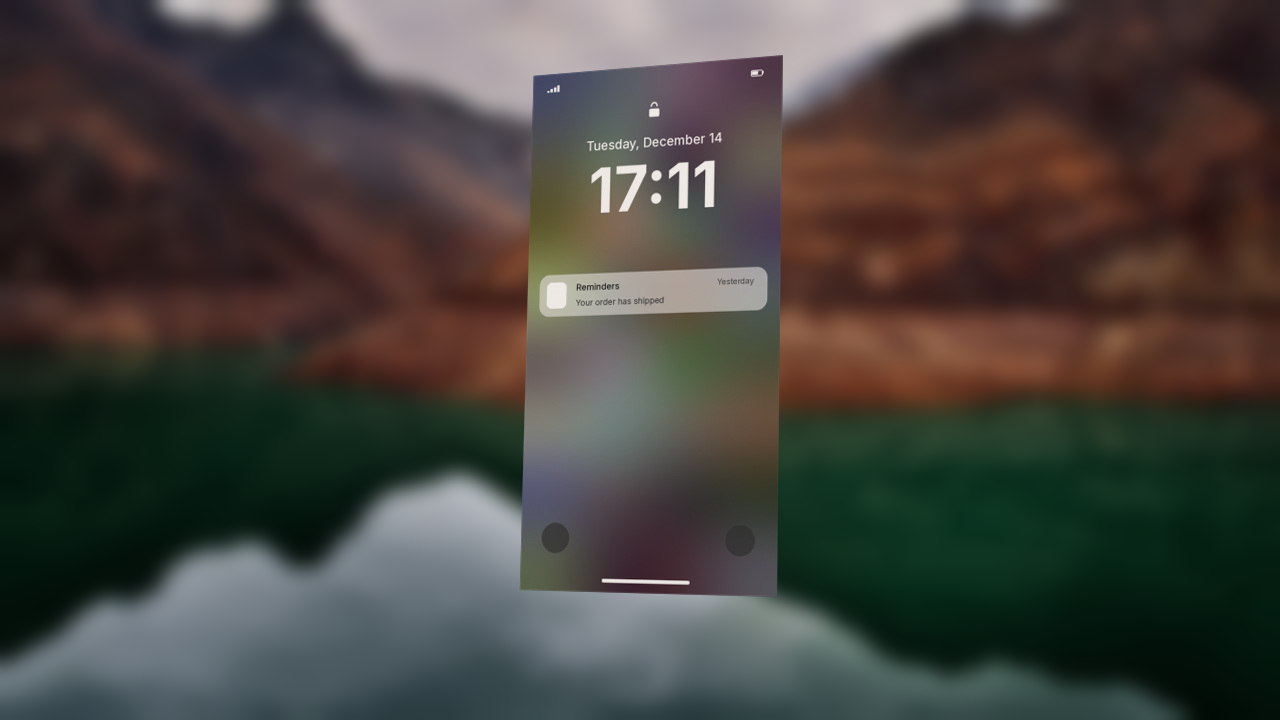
17:11
